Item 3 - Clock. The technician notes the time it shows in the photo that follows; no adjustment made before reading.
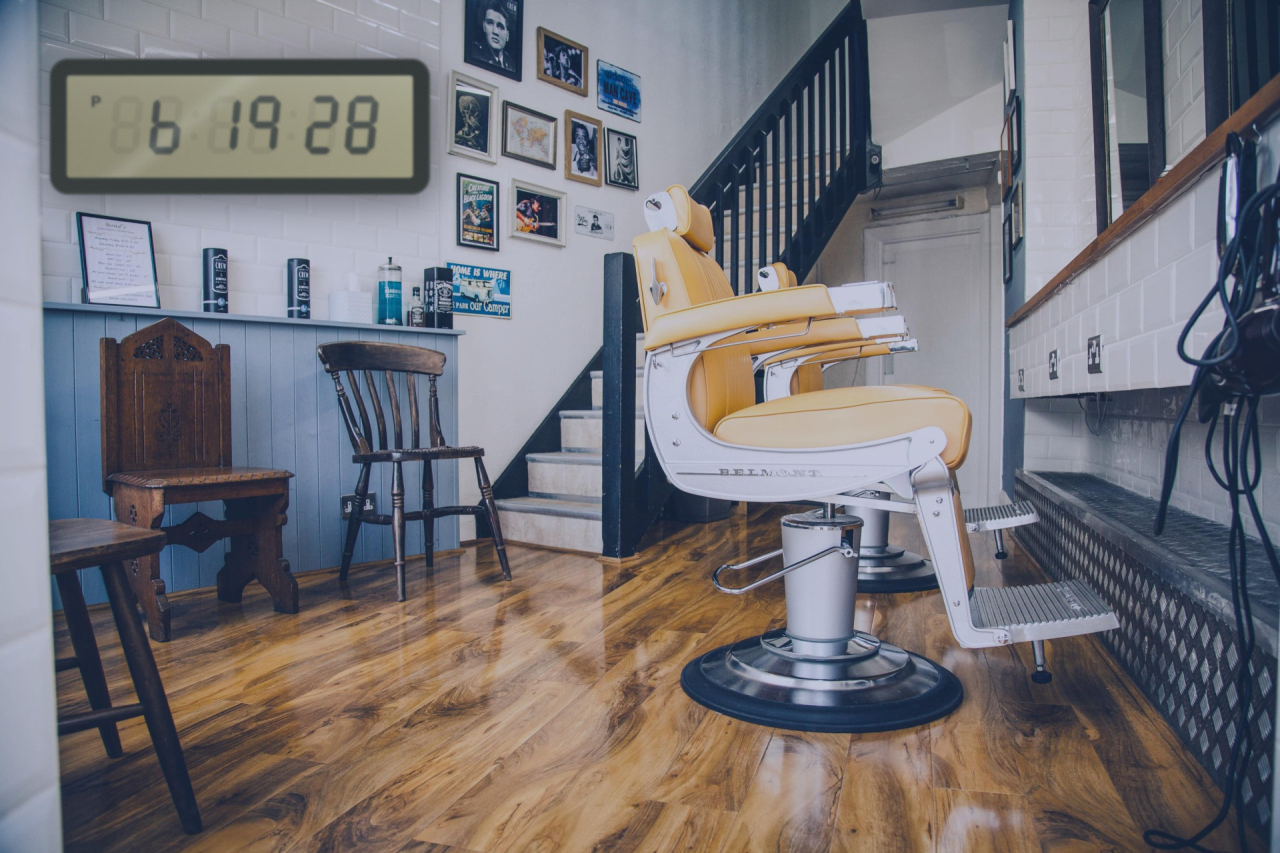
6:19:28
